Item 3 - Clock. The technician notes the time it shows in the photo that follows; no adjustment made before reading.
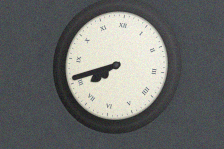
7:41
